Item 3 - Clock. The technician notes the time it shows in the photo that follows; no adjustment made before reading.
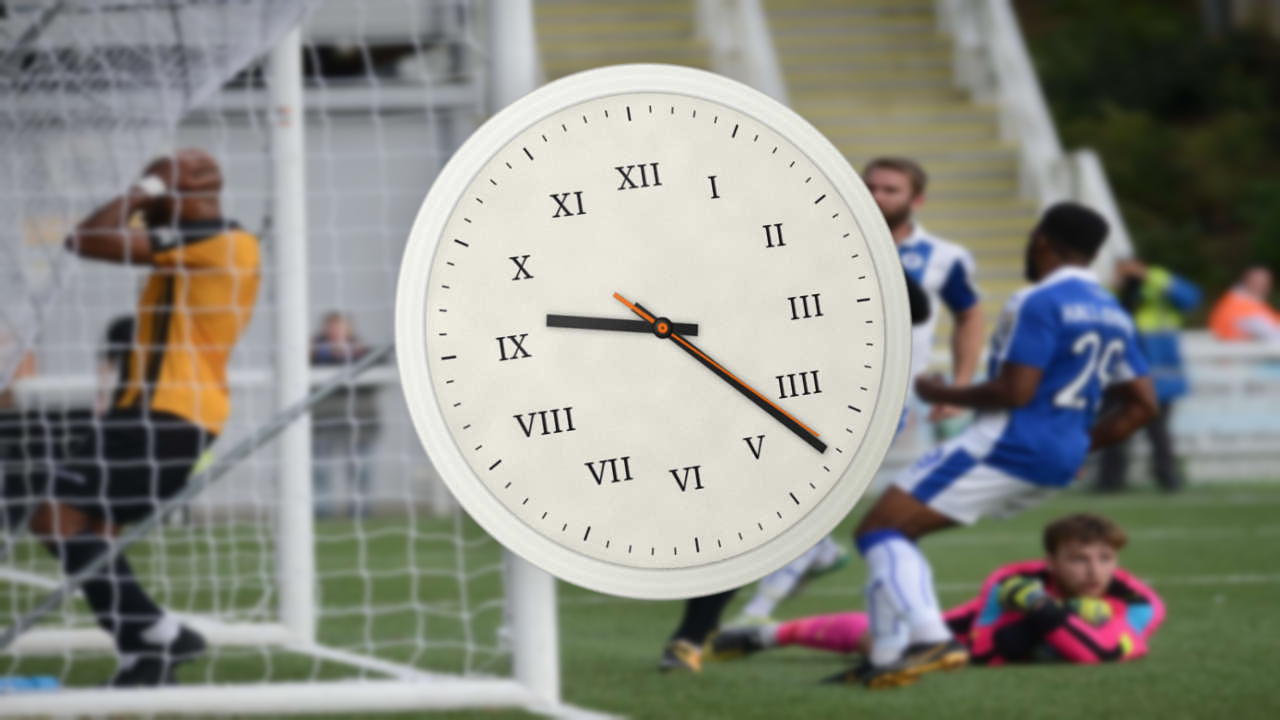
9:22:22
